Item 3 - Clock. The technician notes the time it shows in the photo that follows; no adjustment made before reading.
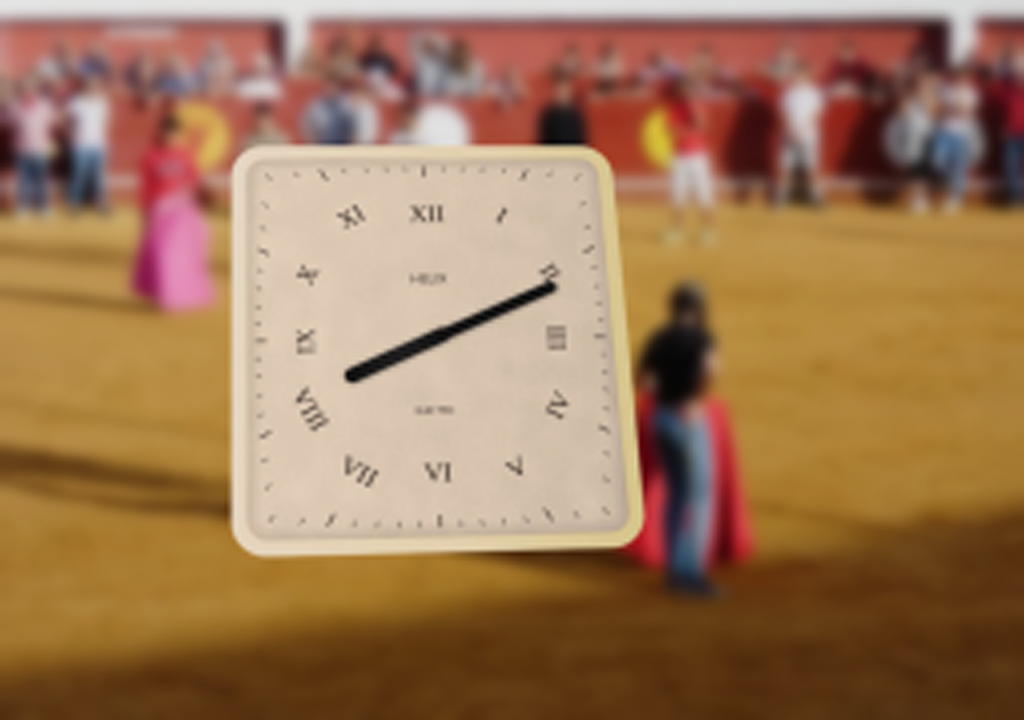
8:11
